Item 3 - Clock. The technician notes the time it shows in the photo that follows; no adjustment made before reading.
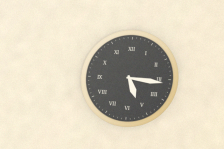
5:16
